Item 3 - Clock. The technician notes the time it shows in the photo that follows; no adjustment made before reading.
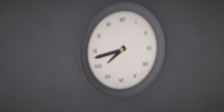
7:43
